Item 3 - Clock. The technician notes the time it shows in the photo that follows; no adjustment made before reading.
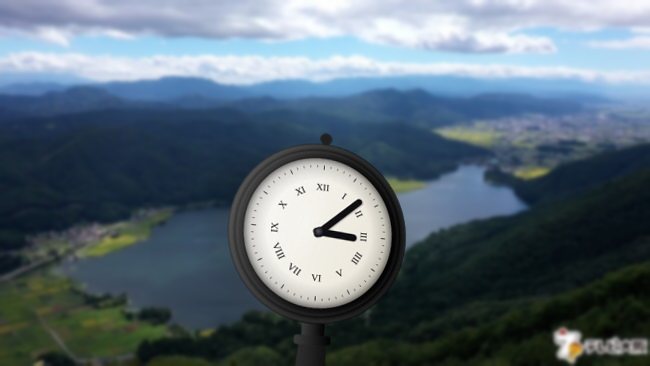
3:08
